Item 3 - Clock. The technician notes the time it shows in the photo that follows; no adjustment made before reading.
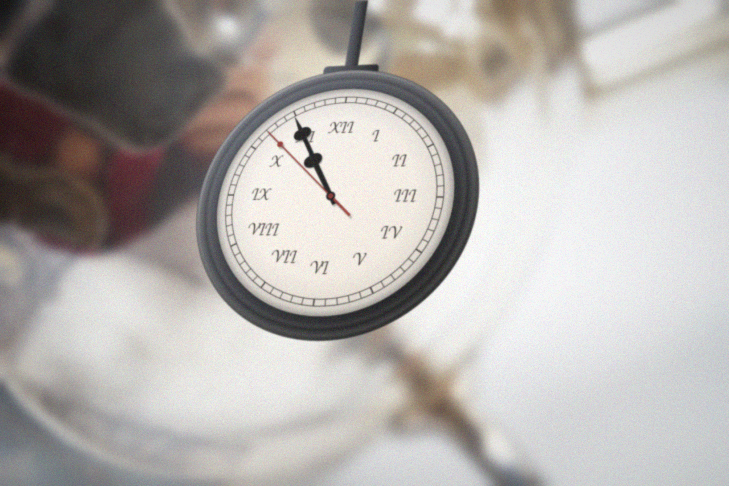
10:54:52
